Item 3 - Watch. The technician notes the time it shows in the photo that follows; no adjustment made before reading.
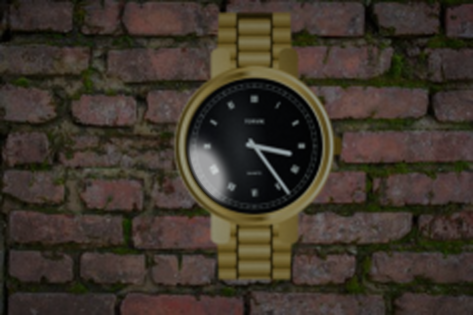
3:24
